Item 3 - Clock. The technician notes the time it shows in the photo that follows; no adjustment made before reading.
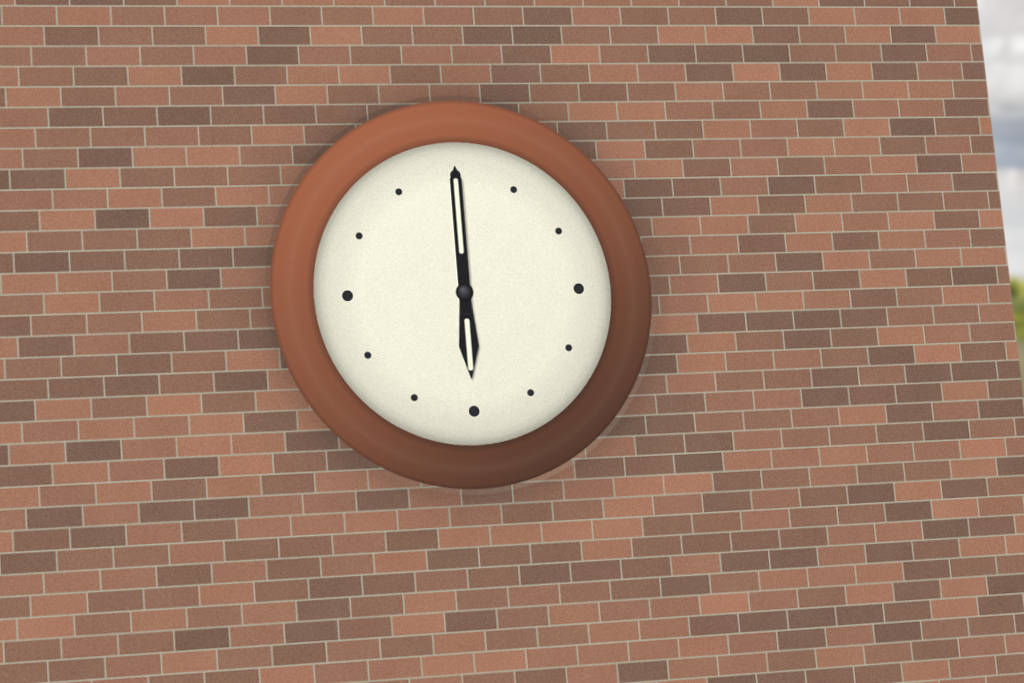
6:00
